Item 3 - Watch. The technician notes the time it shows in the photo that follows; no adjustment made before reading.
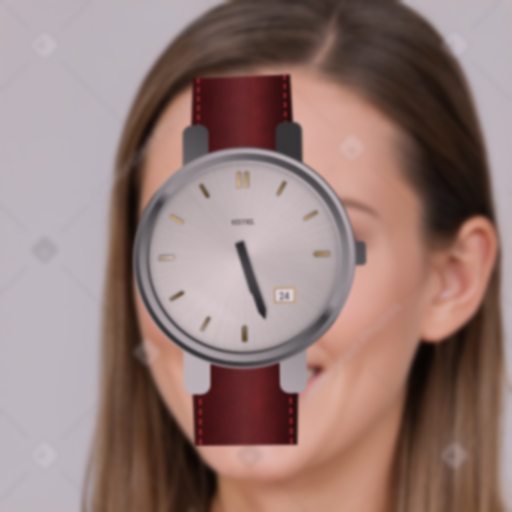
5:27
